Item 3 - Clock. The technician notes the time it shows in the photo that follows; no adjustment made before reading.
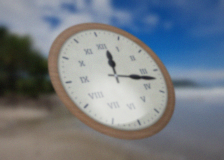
12:17
